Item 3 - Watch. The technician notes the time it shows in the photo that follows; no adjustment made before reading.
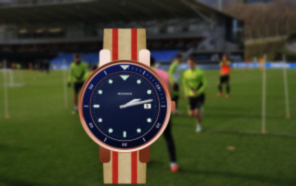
2:13
